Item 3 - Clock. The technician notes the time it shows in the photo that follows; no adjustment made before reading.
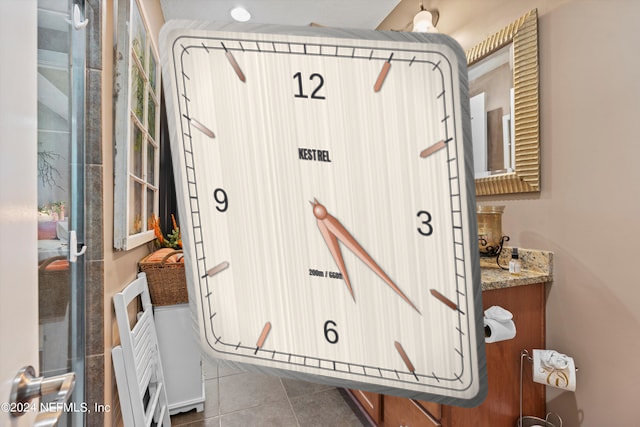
5:22
